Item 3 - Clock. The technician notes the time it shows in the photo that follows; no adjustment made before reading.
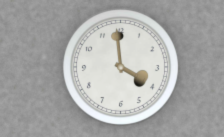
3:59
